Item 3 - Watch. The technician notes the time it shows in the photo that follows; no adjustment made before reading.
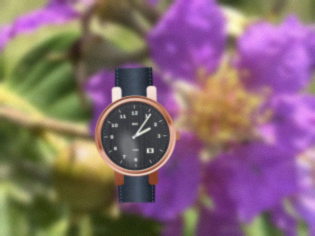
2:06
